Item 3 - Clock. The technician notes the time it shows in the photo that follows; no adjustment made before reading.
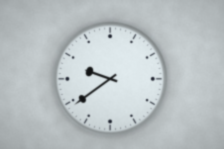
9:39
